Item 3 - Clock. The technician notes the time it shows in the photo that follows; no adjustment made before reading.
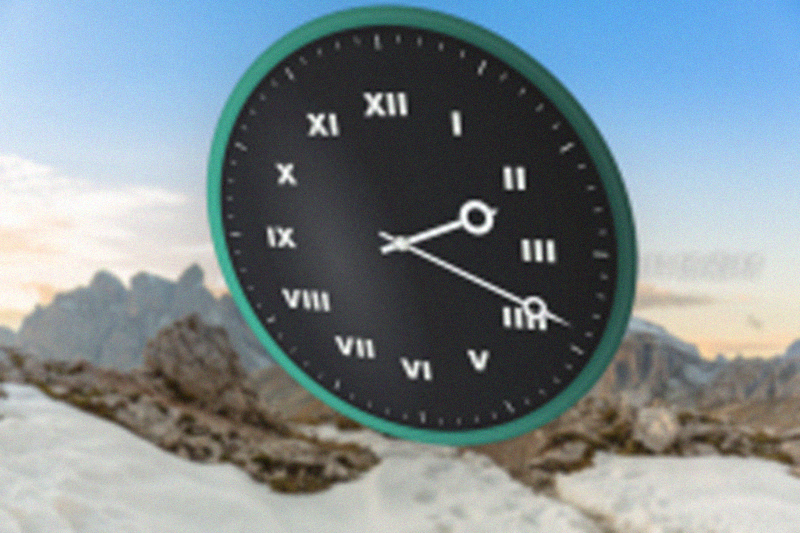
2:19
